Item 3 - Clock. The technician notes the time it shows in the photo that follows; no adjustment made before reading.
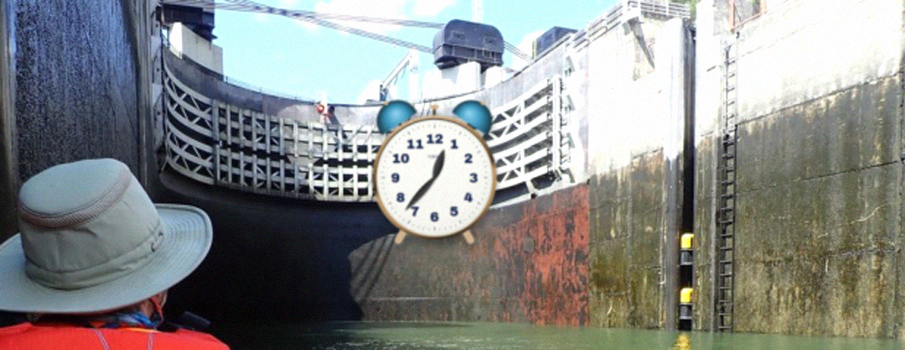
12:37
